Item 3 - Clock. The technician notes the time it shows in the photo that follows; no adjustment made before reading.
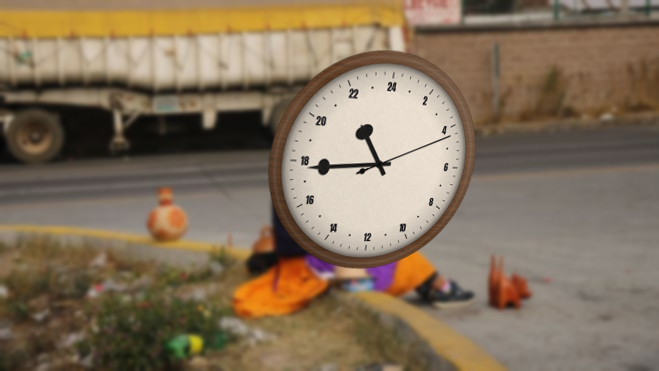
21:44:11
